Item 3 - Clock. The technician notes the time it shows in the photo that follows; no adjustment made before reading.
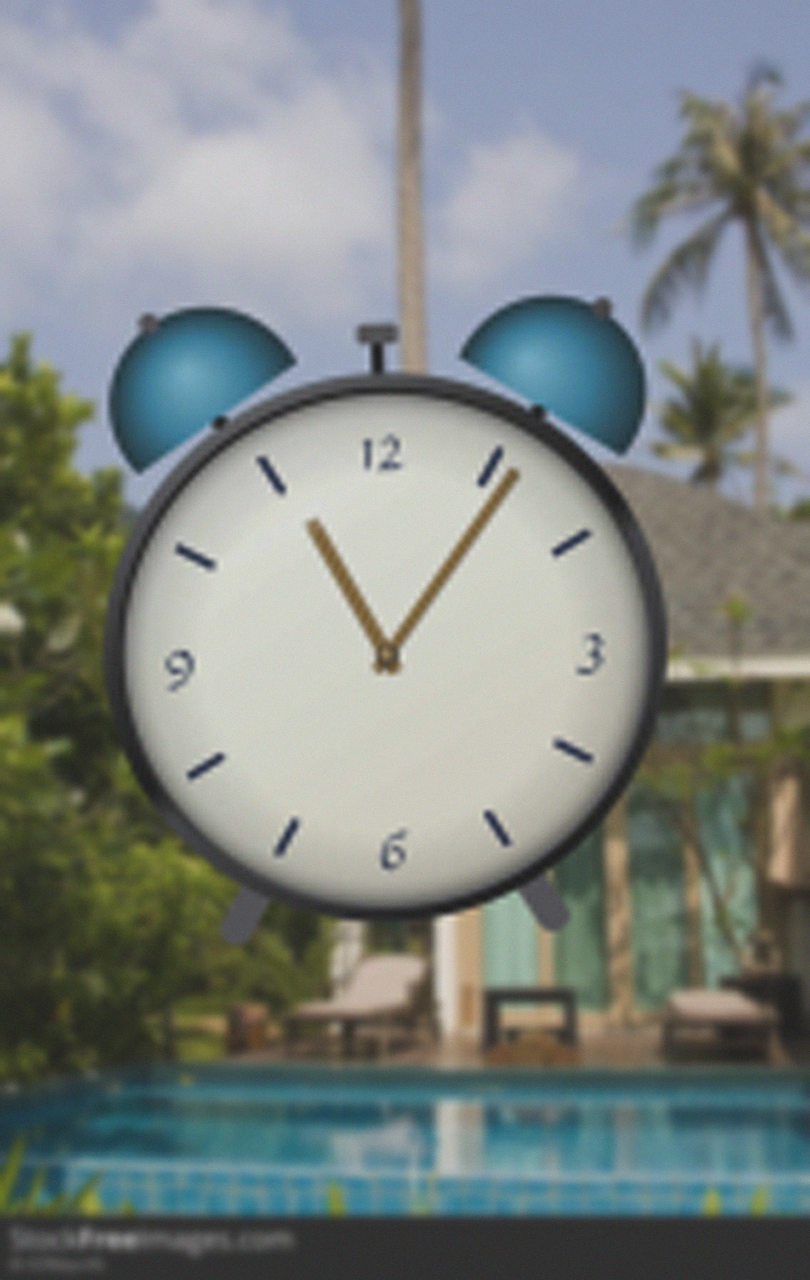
11:06
